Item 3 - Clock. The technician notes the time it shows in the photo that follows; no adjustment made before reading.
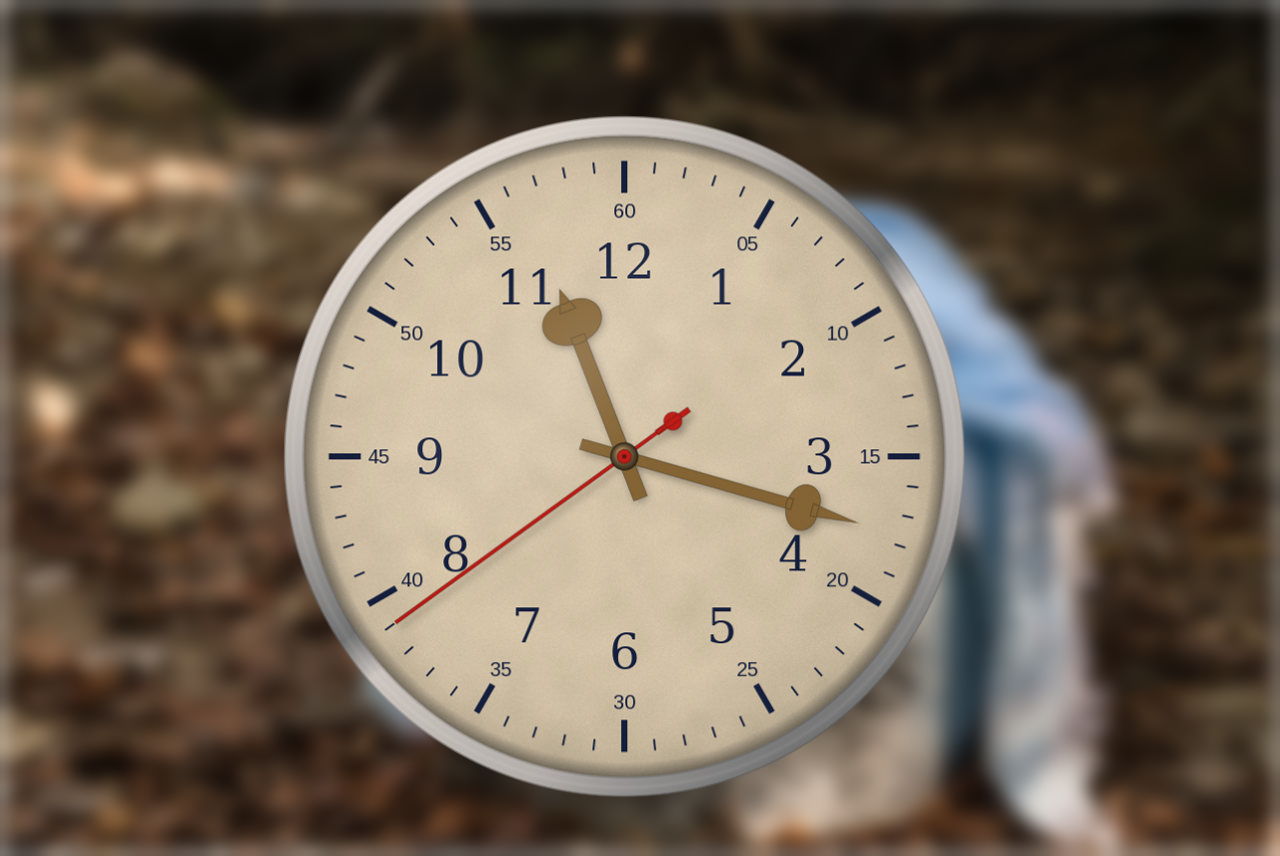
11:17:39
